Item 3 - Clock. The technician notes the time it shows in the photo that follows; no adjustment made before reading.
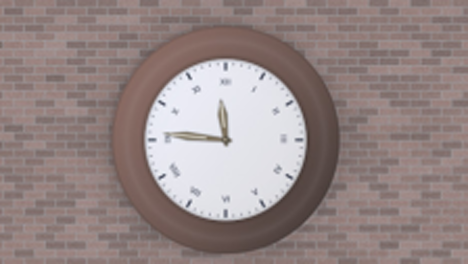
11:46
